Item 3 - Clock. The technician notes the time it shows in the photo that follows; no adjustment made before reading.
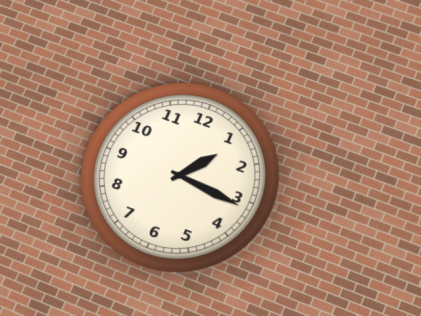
1:16
